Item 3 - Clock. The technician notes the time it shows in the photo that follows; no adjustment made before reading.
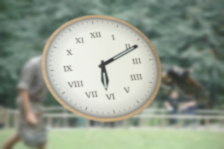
6:11
